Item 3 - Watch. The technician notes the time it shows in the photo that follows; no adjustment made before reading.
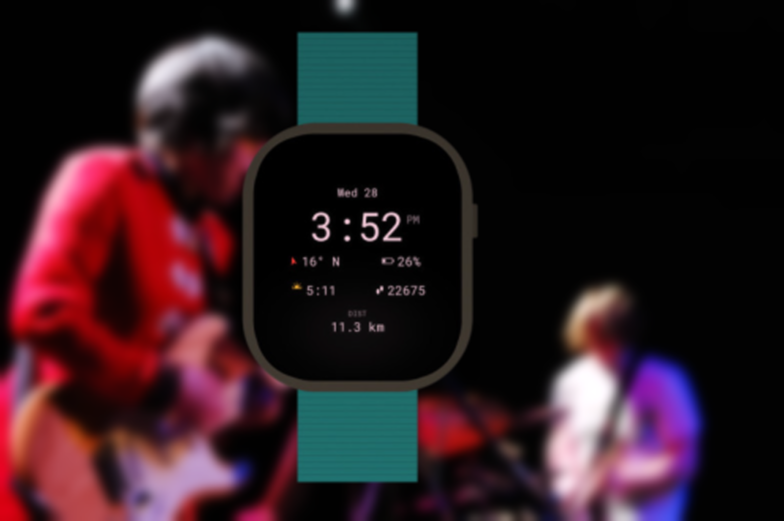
3:52
